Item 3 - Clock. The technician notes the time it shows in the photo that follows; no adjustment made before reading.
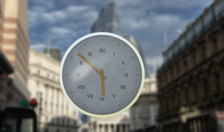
5:52
